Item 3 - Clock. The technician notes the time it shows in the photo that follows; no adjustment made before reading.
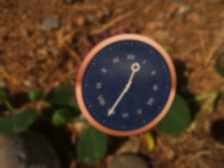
12:35
